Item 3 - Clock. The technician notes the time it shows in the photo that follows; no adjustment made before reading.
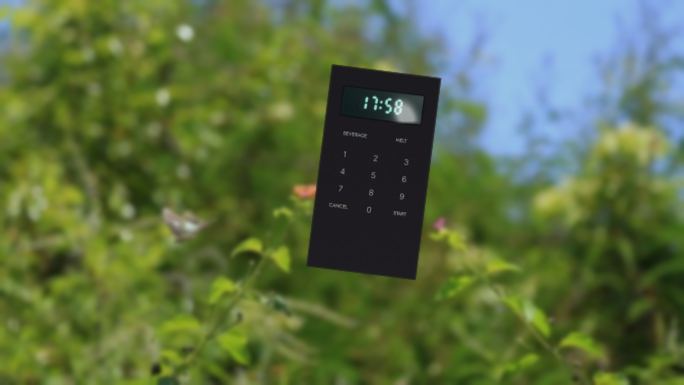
17:58
